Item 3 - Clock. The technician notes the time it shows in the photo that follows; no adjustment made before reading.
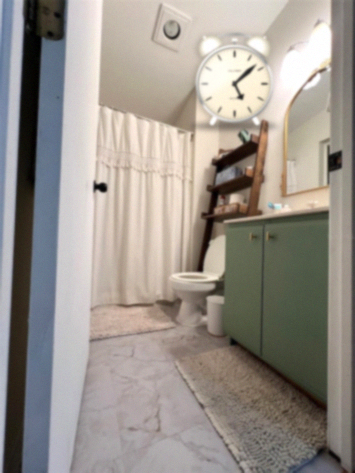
5:08
